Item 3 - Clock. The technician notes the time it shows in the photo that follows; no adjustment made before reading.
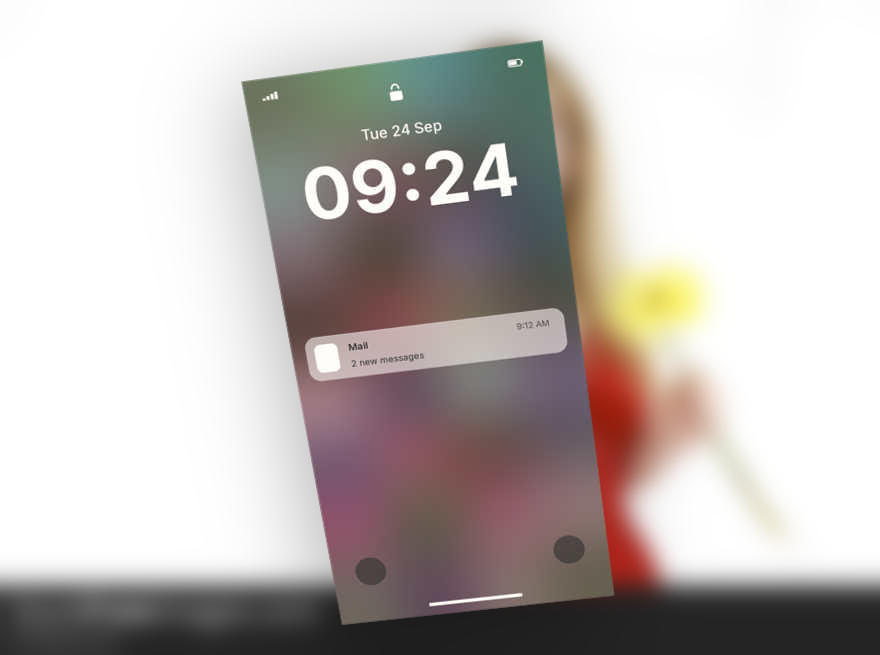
9:24
